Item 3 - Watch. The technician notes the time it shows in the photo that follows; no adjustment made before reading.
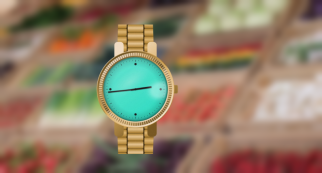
2:44
